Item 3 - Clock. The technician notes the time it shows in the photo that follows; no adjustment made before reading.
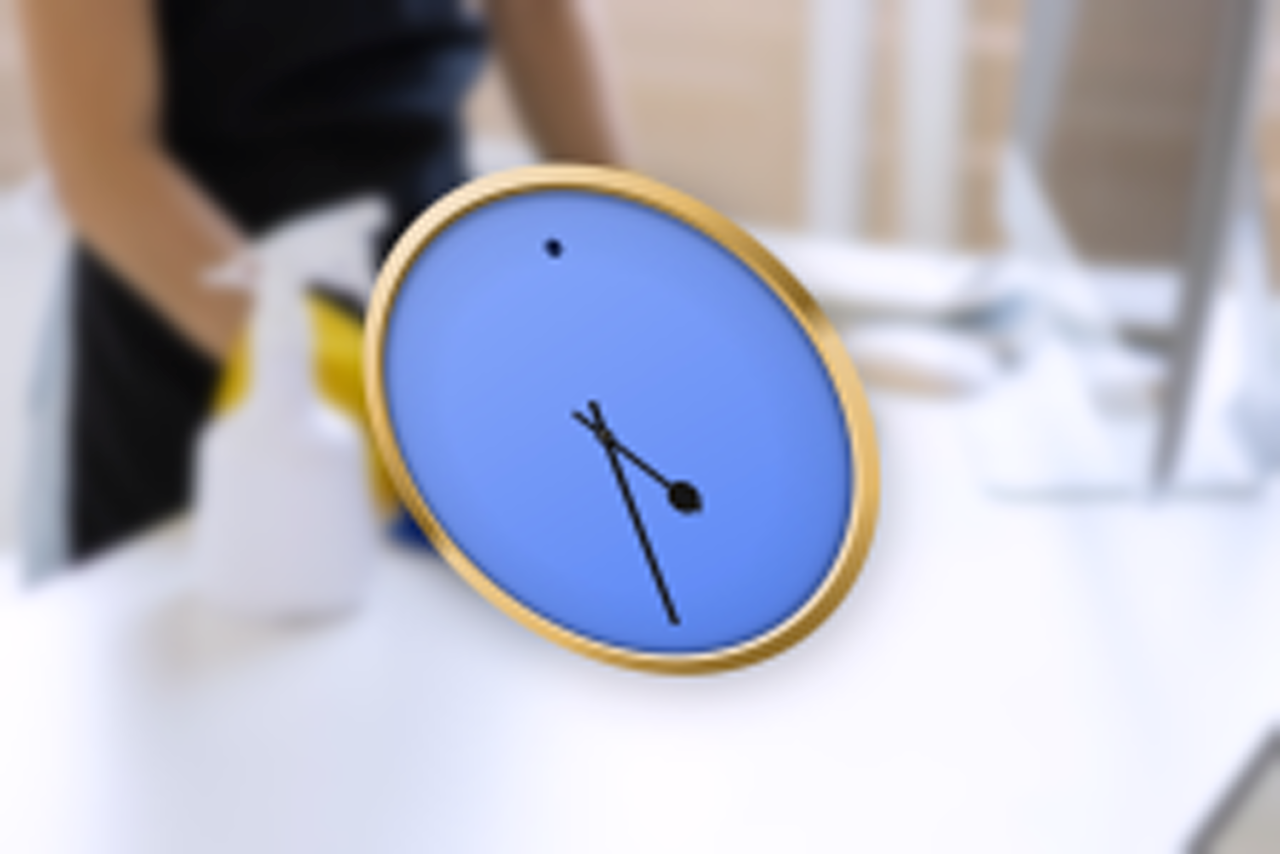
4:29
